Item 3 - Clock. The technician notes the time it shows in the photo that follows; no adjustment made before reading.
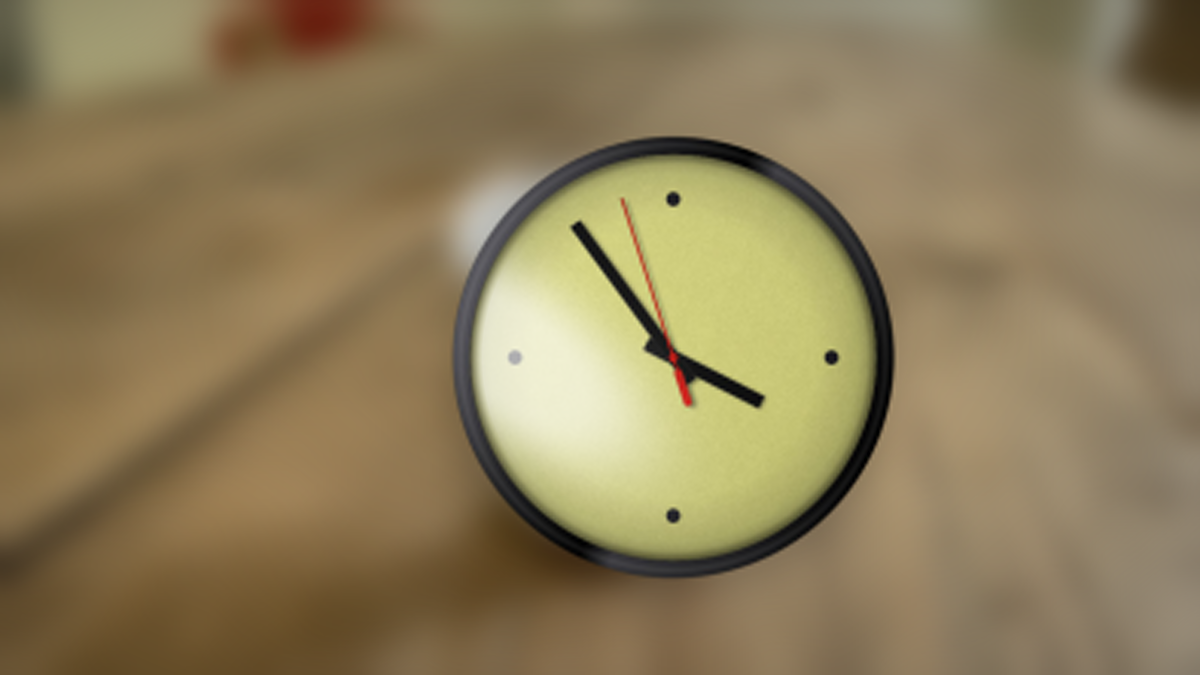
3:53:57
